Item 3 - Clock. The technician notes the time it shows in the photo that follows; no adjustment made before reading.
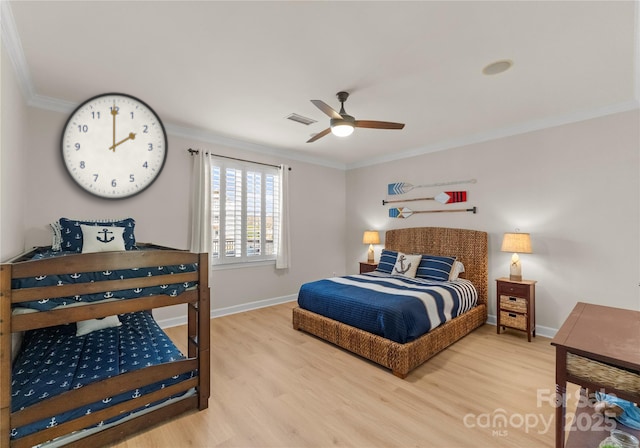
2:00
